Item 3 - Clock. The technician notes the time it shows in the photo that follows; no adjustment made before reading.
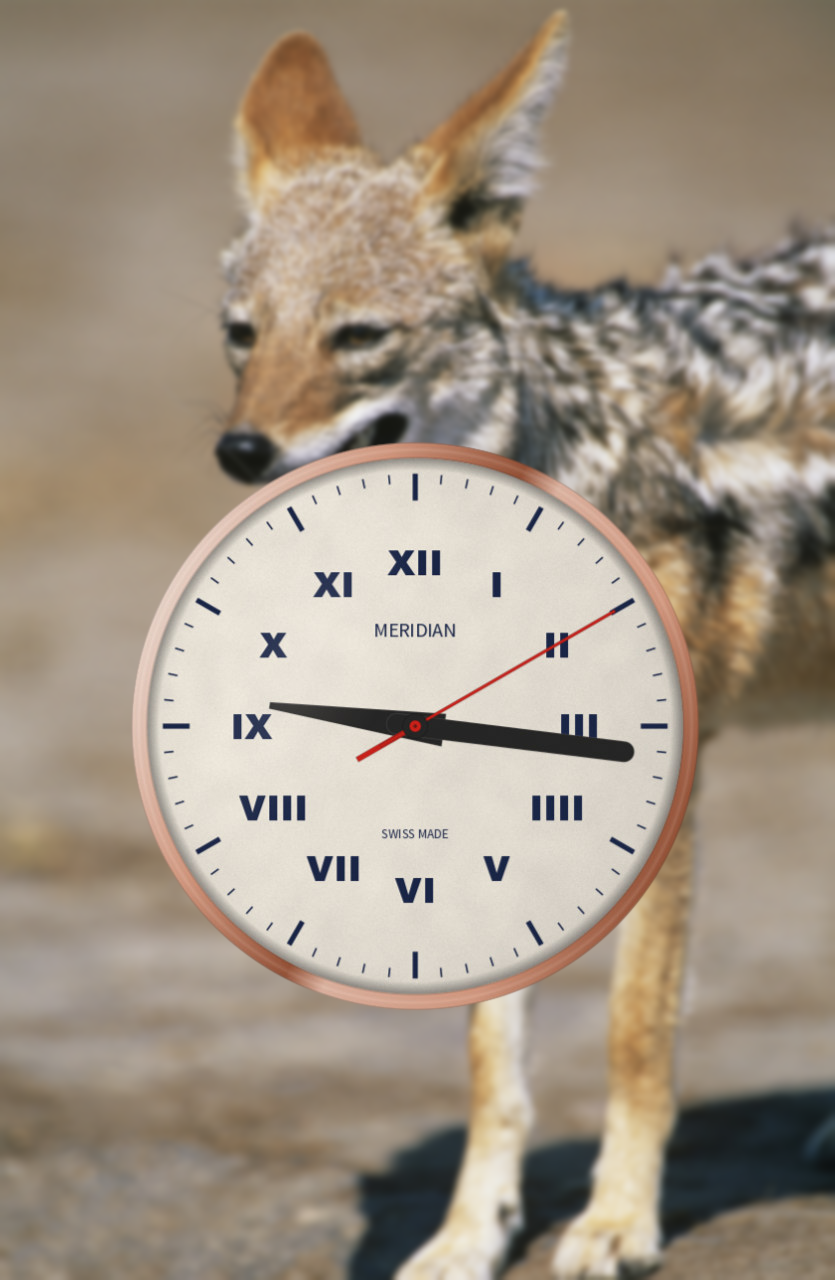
9:16:10
